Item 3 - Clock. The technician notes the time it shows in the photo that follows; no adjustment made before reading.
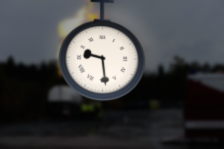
9:29
